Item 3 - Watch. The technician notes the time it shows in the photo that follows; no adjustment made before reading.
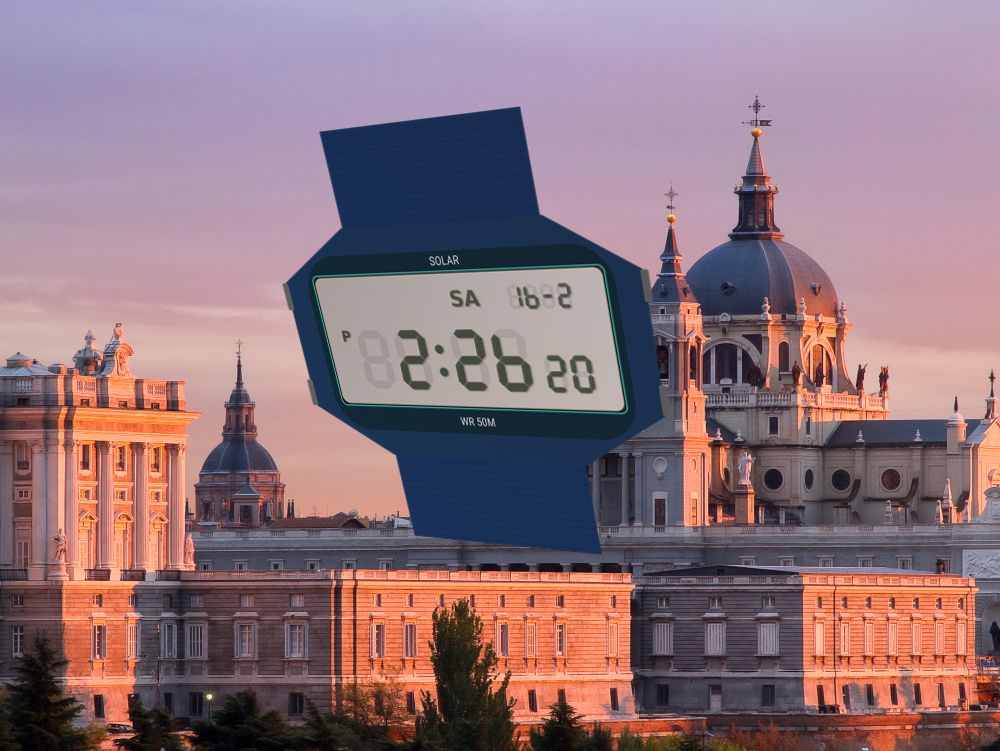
2:26:20
